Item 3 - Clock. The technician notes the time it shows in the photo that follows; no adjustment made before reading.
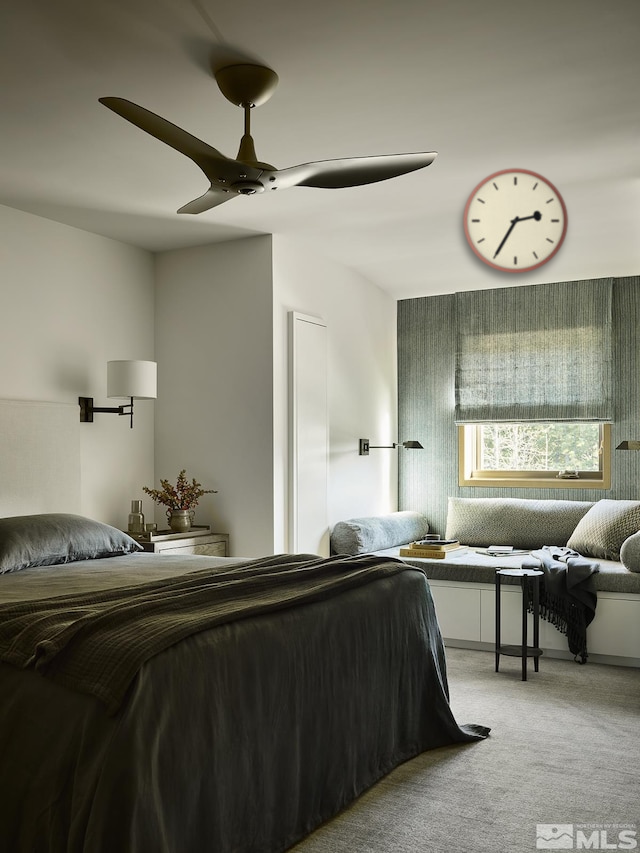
2:35
